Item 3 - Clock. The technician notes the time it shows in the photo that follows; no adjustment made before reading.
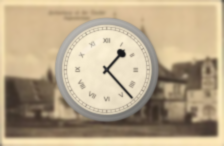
1:23
